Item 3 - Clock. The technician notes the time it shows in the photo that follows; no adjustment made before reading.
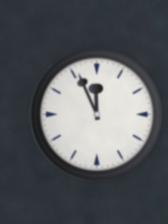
11:56
